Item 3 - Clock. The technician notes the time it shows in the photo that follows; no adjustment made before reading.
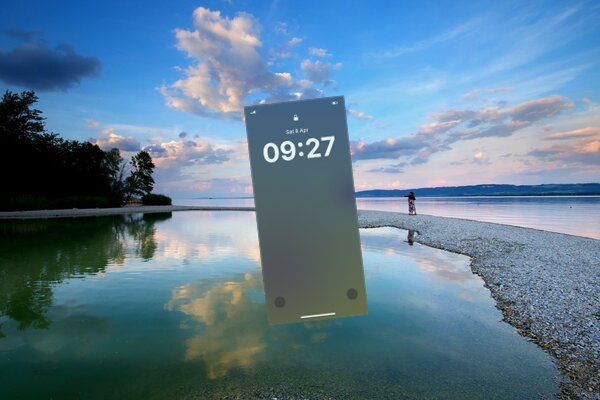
9:27
